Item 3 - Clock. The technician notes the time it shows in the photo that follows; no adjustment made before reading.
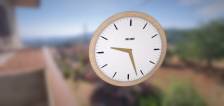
9:27
